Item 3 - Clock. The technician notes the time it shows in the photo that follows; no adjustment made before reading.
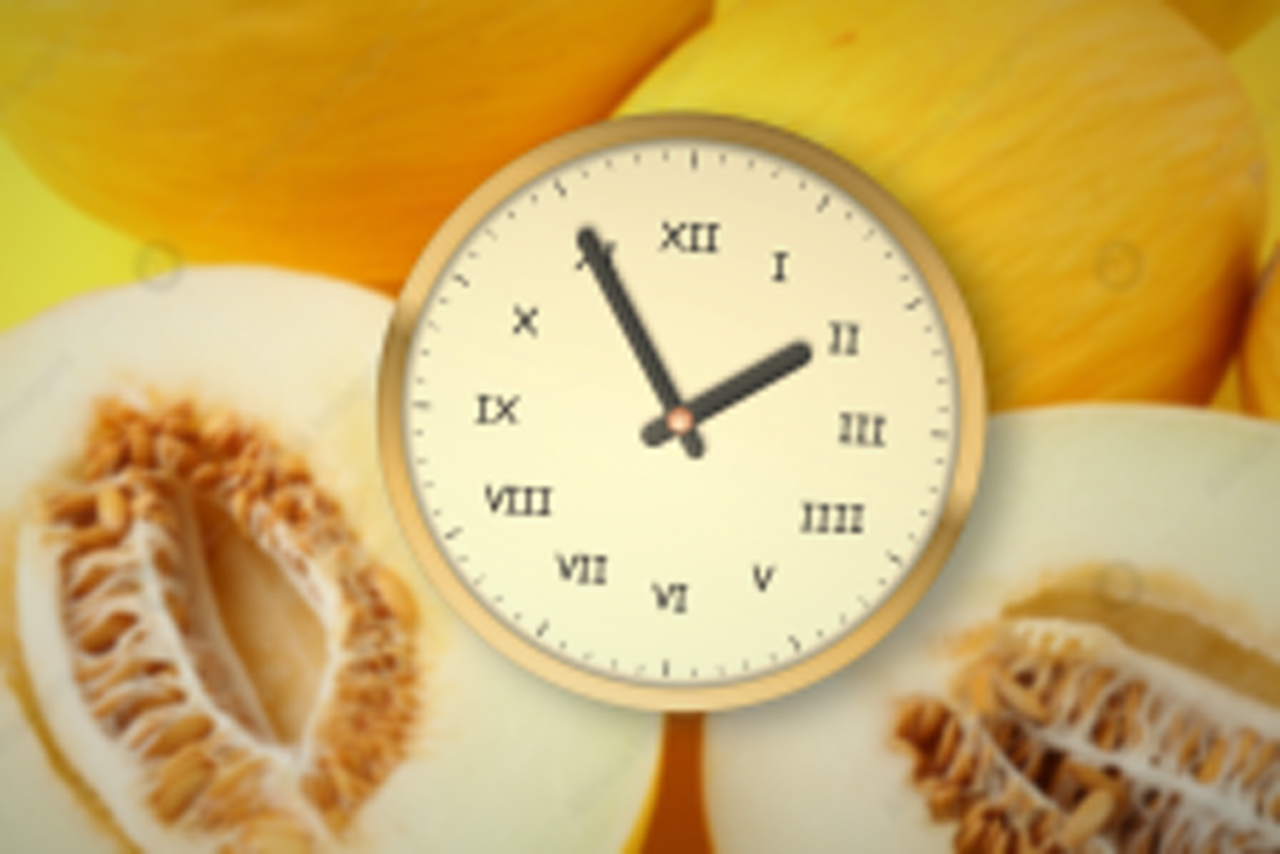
1:55
